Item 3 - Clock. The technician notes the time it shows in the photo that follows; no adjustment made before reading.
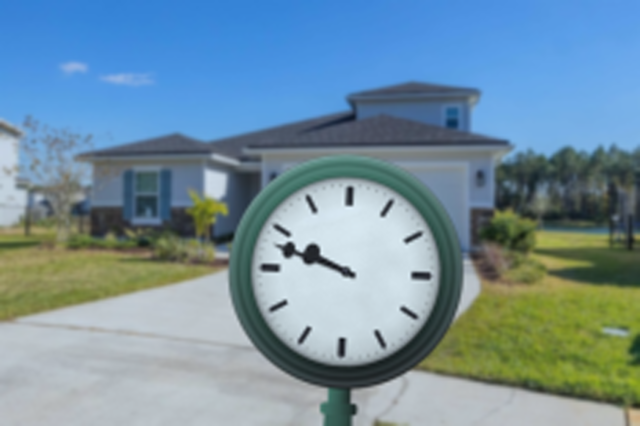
9:48
